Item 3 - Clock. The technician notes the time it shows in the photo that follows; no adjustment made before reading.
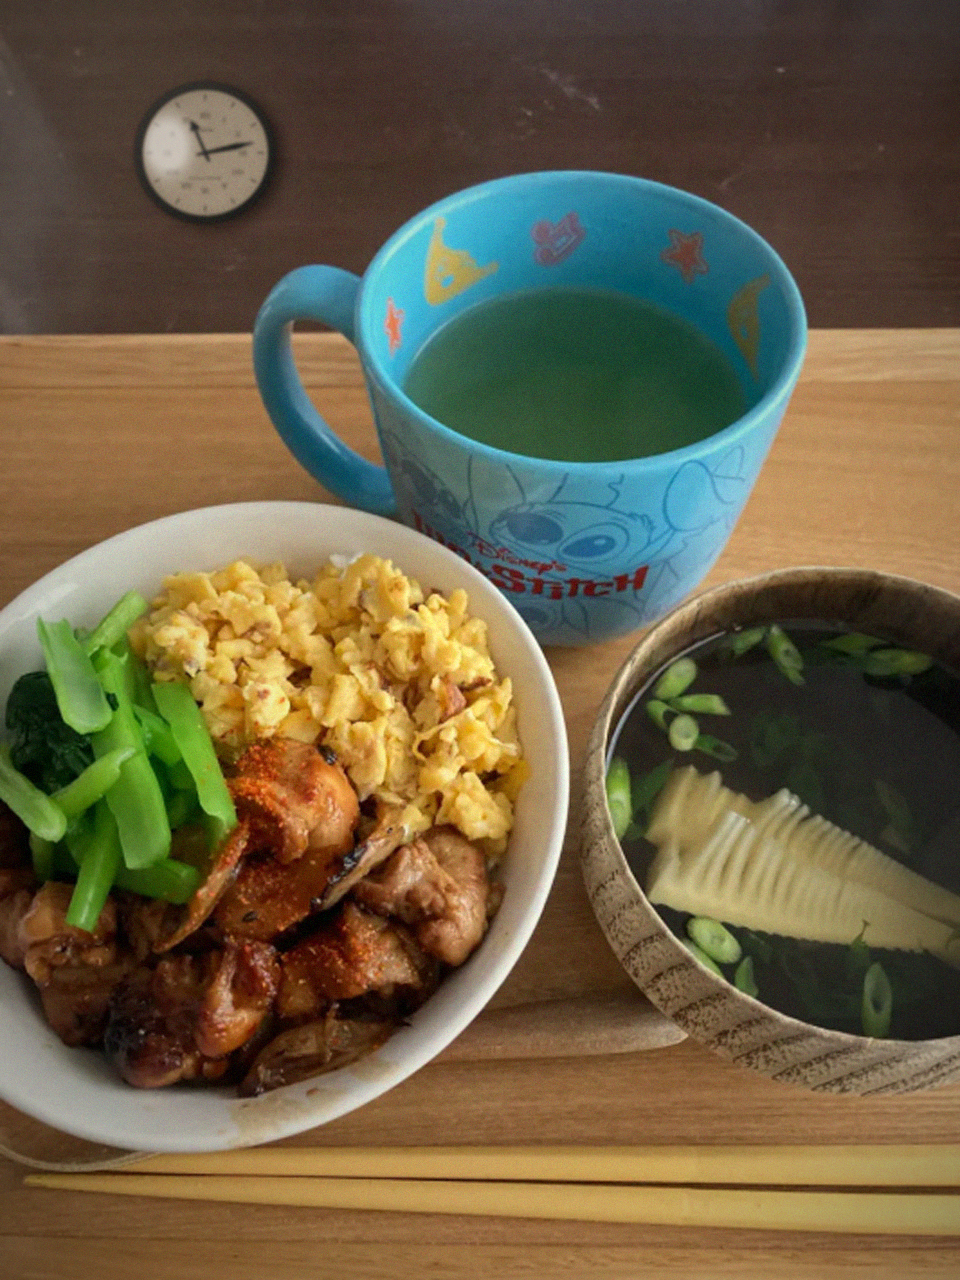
11:13
